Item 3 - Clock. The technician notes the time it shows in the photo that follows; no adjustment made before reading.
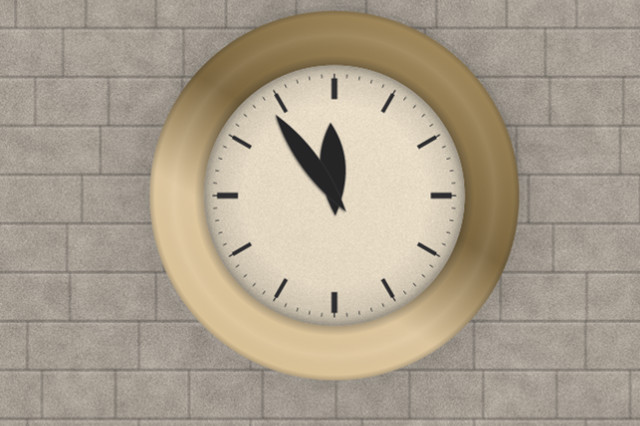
11:54
